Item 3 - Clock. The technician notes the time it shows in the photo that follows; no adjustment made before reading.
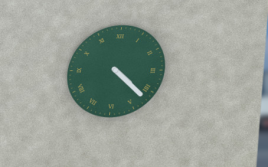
4:22
